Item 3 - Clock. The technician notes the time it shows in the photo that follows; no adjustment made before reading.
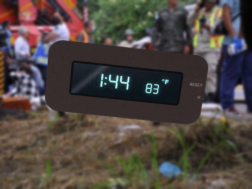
1:44
